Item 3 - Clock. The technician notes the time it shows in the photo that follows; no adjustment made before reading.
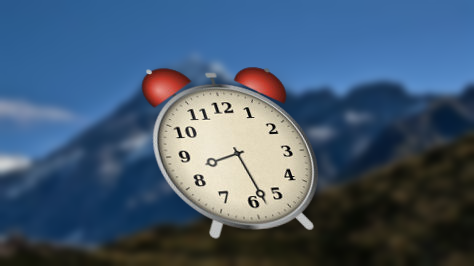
8:28
